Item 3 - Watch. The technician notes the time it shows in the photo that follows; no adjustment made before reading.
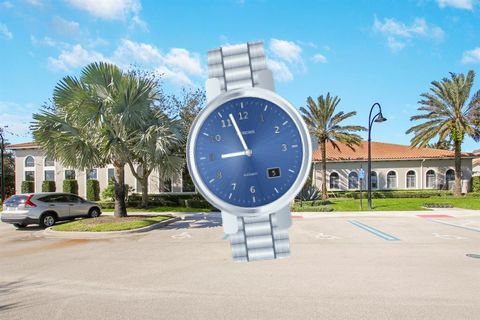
8:57
